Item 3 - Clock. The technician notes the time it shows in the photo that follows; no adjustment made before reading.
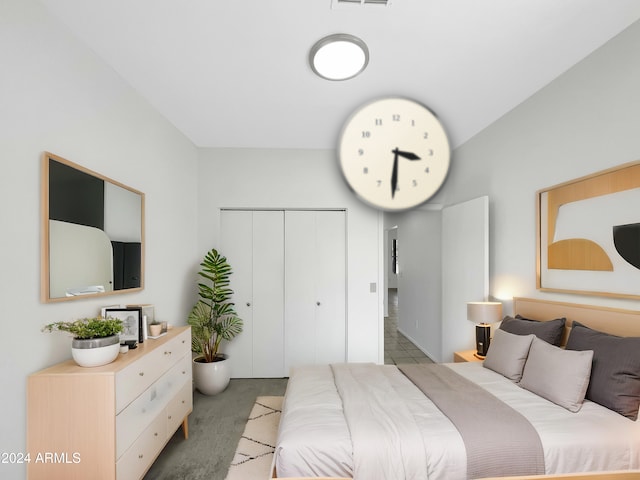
3:31
